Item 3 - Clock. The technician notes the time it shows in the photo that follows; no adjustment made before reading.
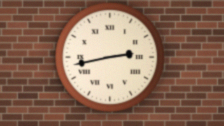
2:43
